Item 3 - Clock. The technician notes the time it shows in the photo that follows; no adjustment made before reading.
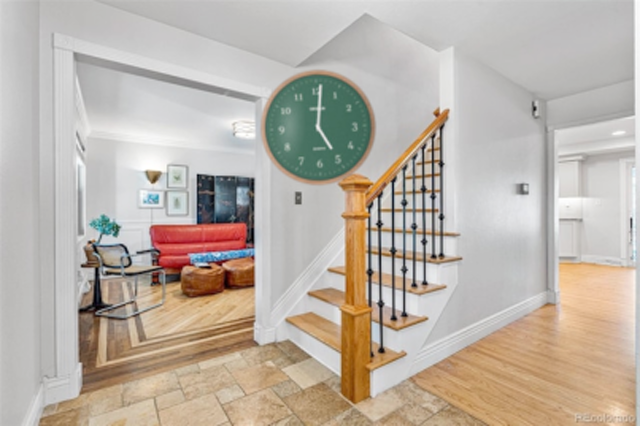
5:01
